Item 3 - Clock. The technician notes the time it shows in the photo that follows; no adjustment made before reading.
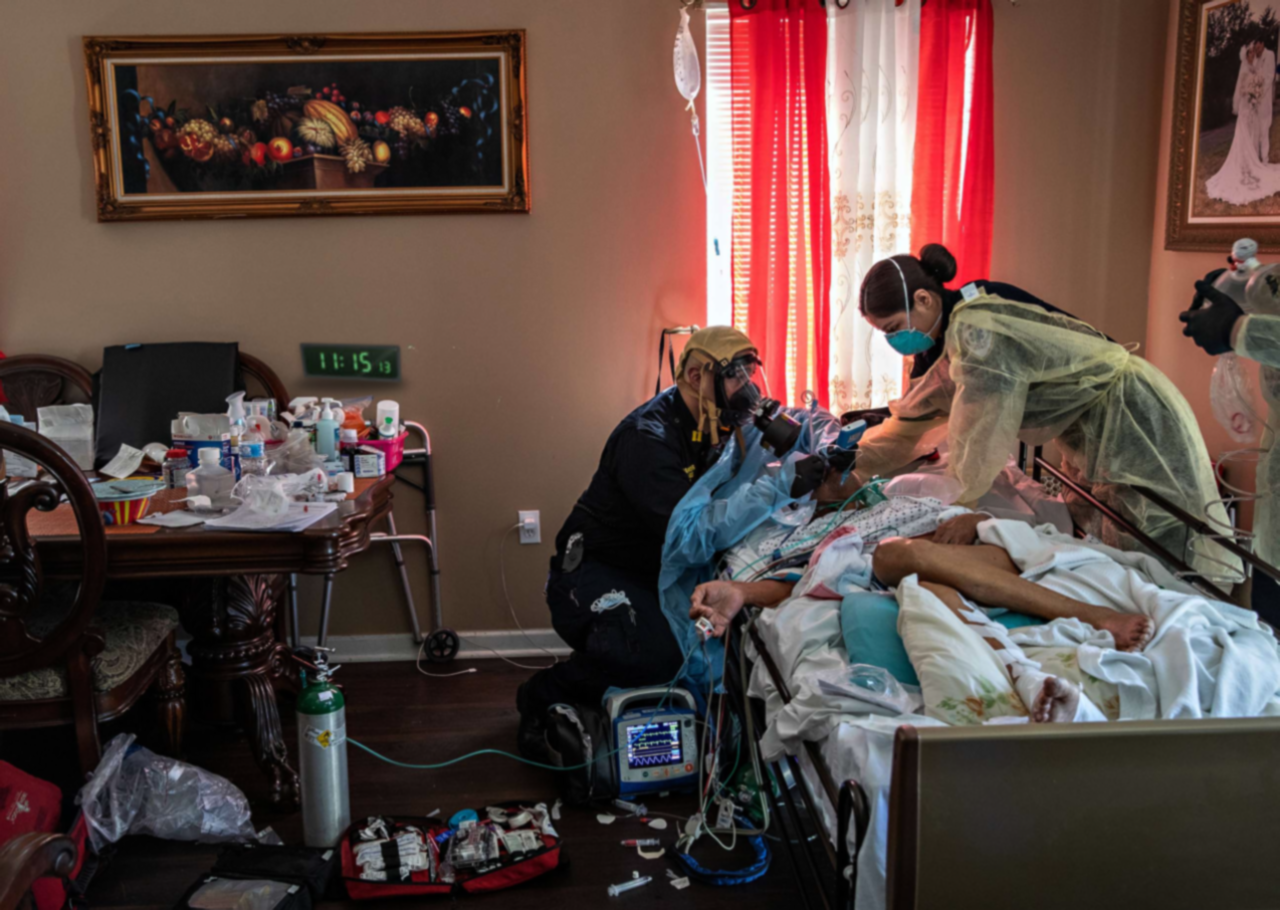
11:15
